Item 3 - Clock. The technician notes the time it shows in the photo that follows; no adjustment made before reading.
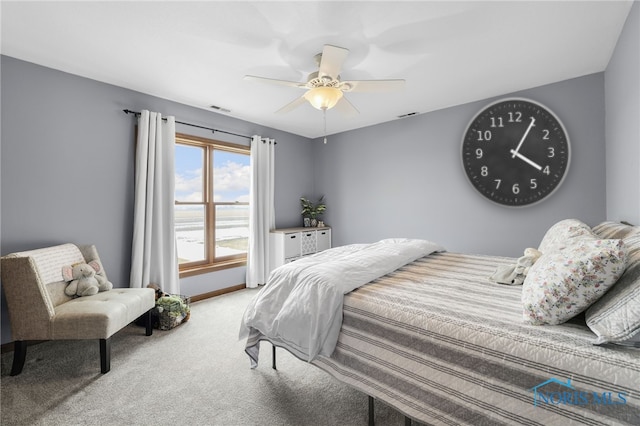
4:05
